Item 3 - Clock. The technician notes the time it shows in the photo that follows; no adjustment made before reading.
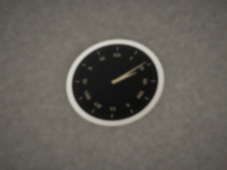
2:09
